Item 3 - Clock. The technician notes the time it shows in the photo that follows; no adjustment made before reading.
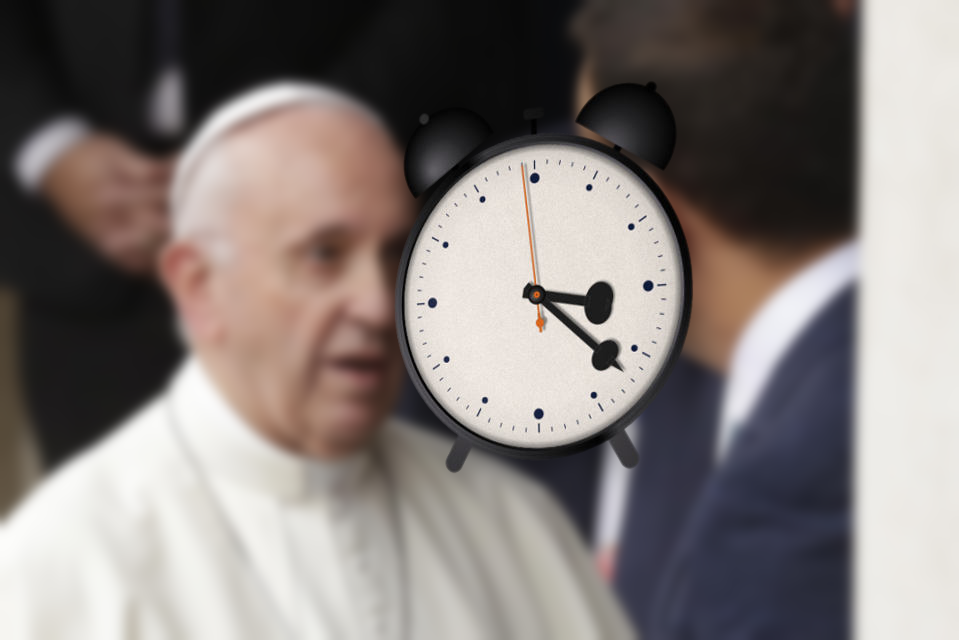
3:21:59
